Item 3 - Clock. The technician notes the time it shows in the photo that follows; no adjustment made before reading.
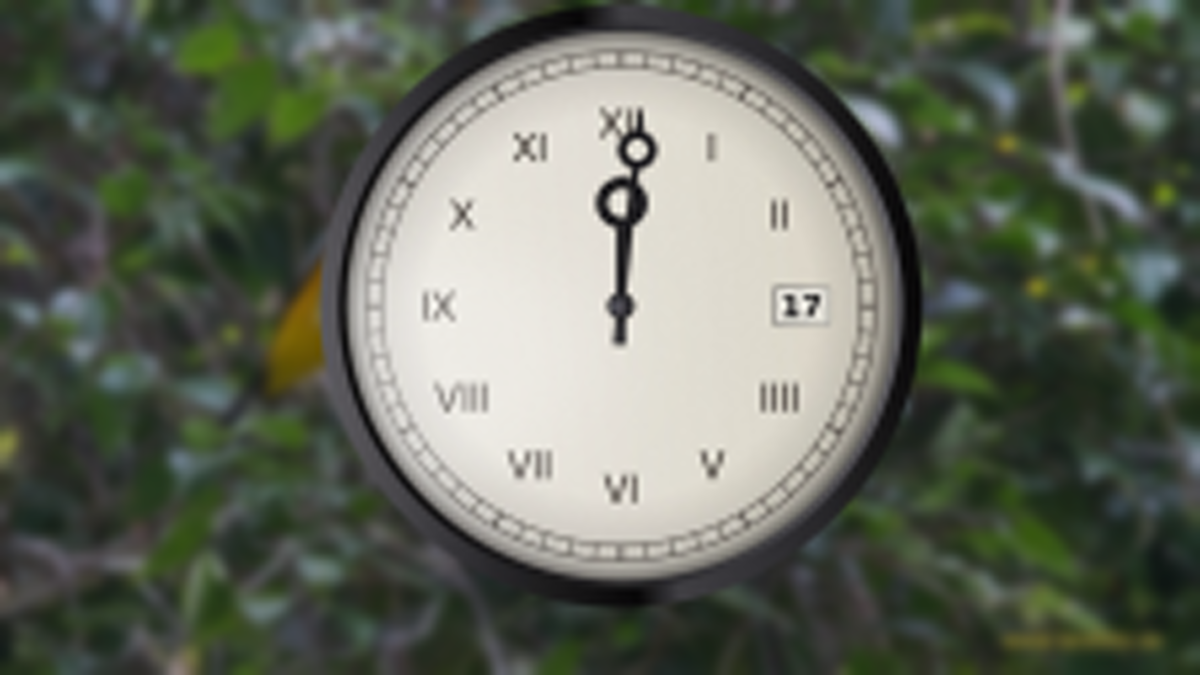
12:01
